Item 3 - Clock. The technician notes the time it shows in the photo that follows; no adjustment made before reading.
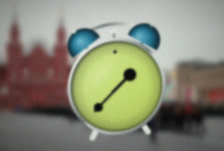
1:38
